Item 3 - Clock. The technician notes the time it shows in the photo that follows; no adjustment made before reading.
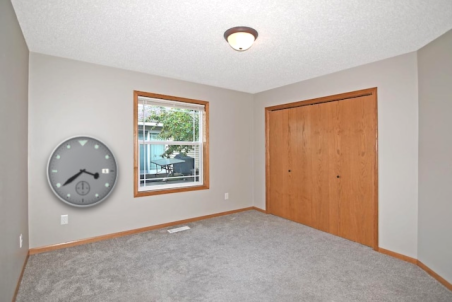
3:39
